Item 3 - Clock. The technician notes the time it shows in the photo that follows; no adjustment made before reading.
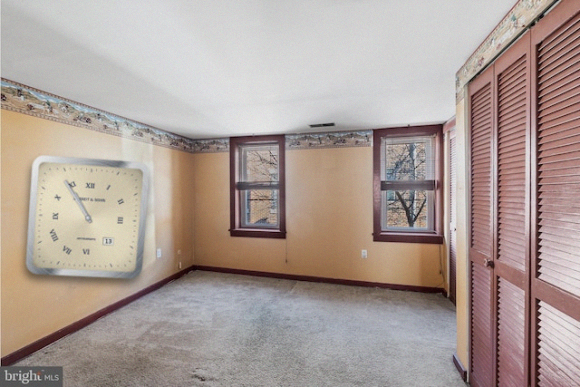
10:54
